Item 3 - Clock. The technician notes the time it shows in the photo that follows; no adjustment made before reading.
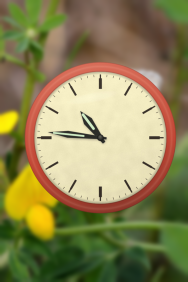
10:46
